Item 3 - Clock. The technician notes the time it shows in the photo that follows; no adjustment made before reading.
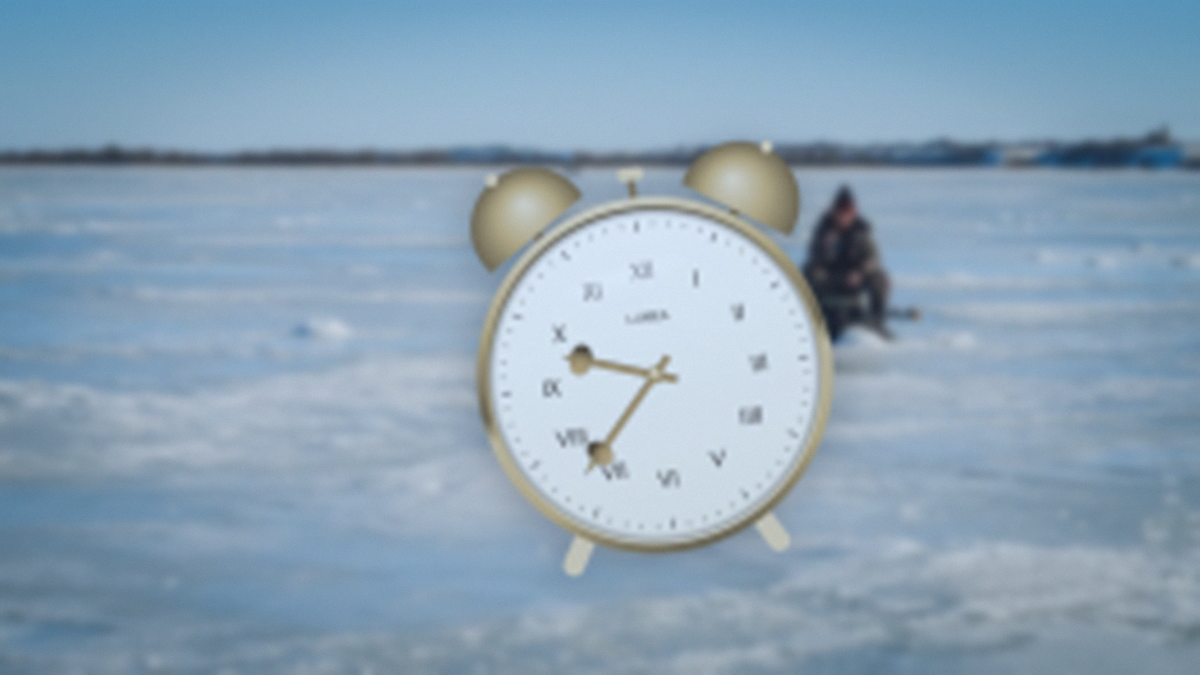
9:37
